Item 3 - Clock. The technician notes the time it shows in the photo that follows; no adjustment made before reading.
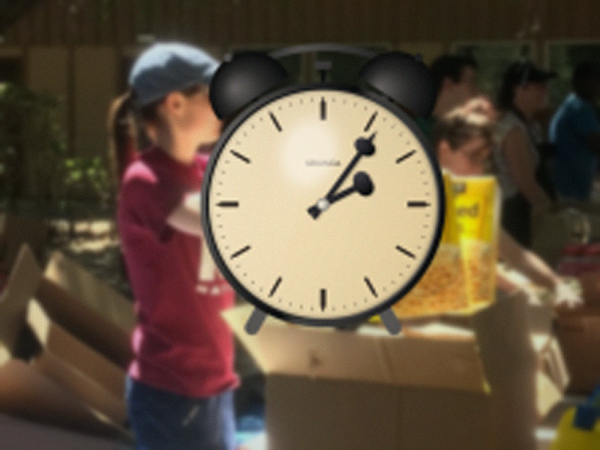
2:06
